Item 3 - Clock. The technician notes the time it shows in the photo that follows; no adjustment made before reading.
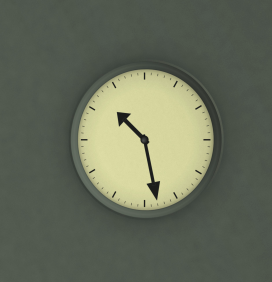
10:28
